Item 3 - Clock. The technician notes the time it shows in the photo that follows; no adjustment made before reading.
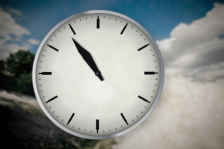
10:54
